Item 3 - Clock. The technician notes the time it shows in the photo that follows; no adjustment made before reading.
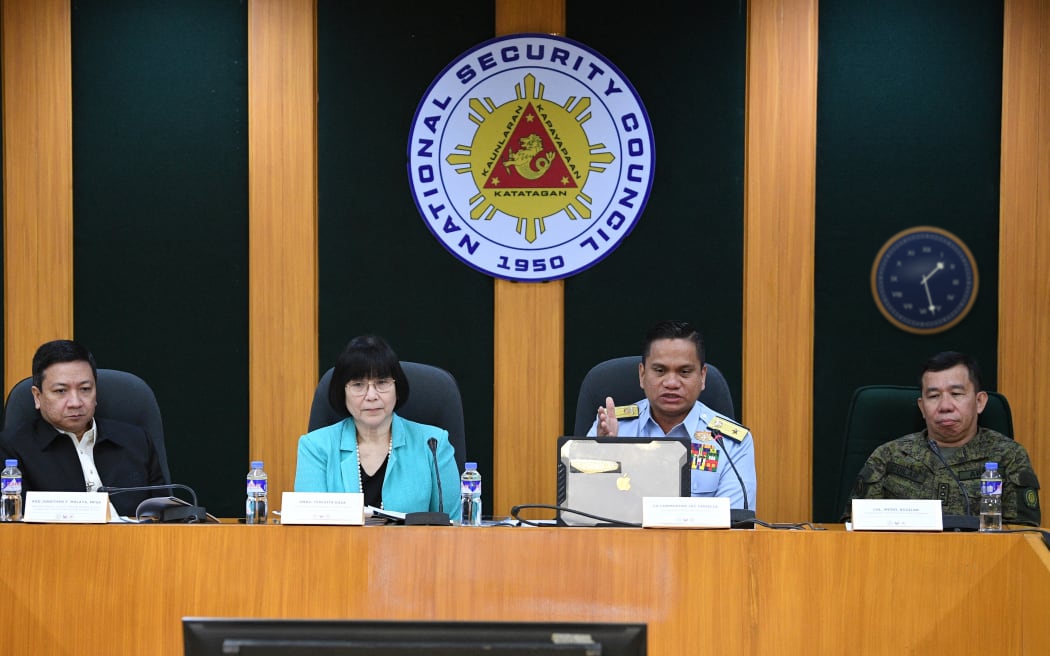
1:27
